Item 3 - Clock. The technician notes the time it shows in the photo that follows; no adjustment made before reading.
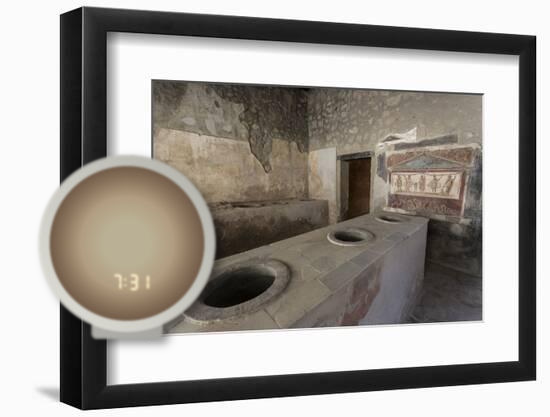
7:31
